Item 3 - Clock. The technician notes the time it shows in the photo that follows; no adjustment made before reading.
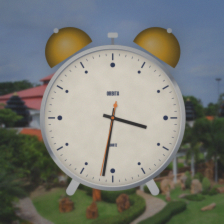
3:31:32
